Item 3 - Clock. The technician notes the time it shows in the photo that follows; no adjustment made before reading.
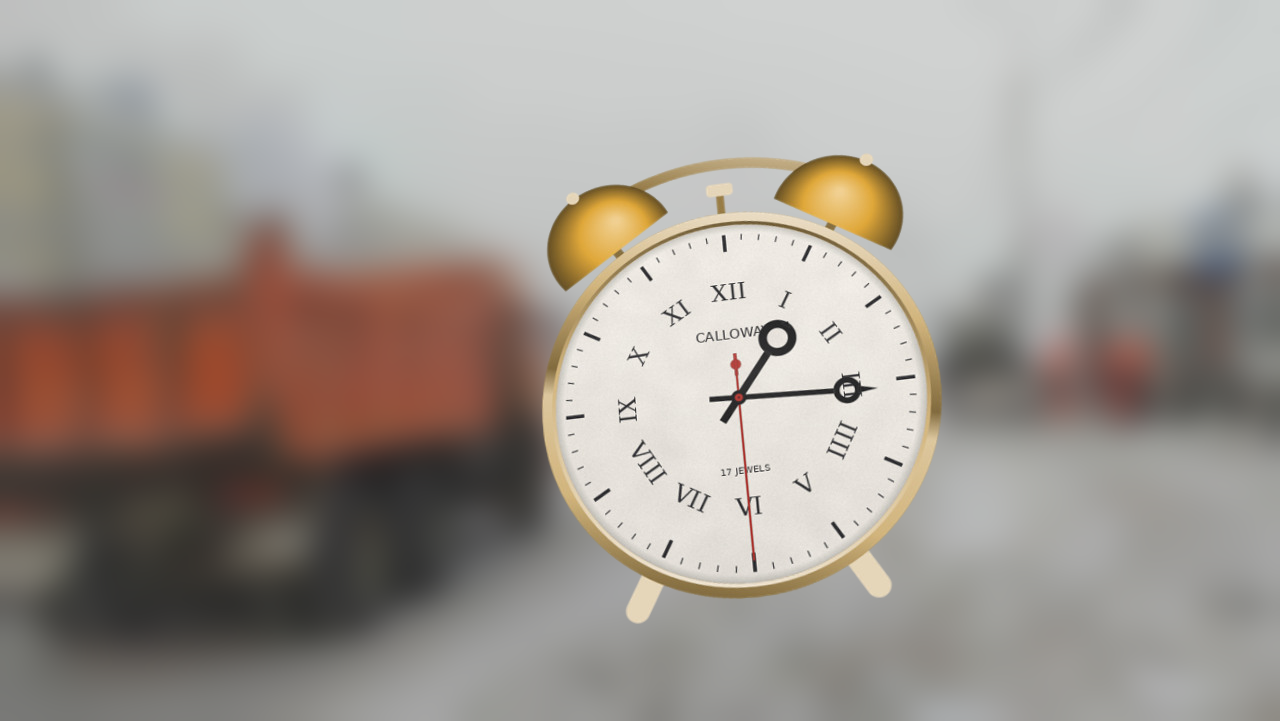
1:15:30
